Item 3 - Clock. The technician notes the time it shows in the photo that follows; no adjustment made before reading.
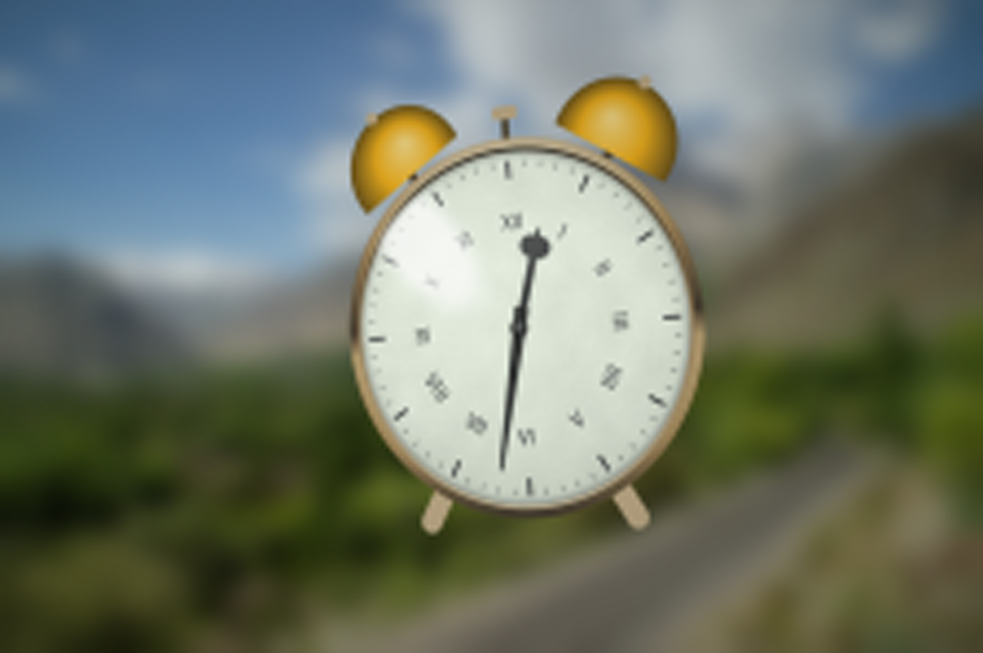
12:32
